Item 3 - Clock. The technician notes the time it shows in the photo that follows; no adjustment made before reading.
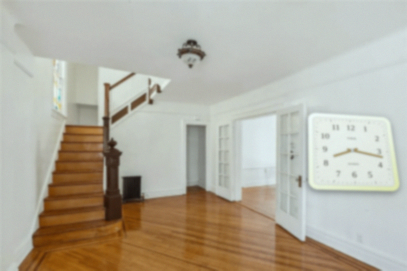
8:17
